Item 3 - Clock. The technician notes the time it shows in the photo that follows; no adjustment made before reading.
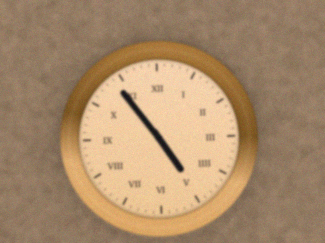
4:54
